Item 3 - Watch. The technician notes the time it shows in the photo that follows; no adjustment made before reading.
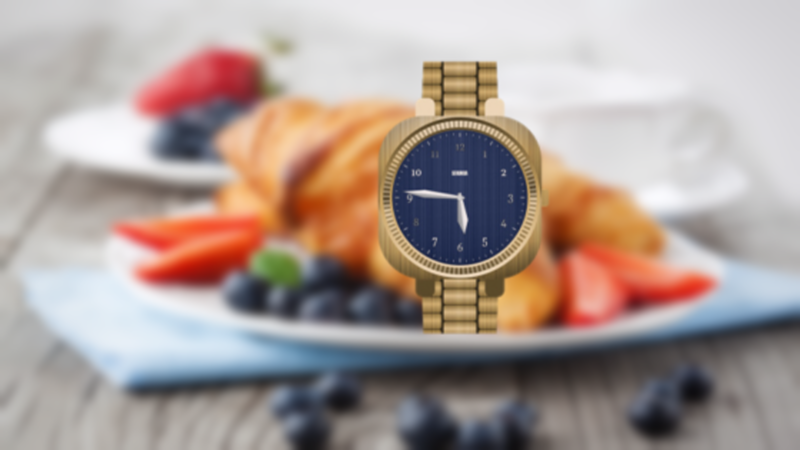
5:46
